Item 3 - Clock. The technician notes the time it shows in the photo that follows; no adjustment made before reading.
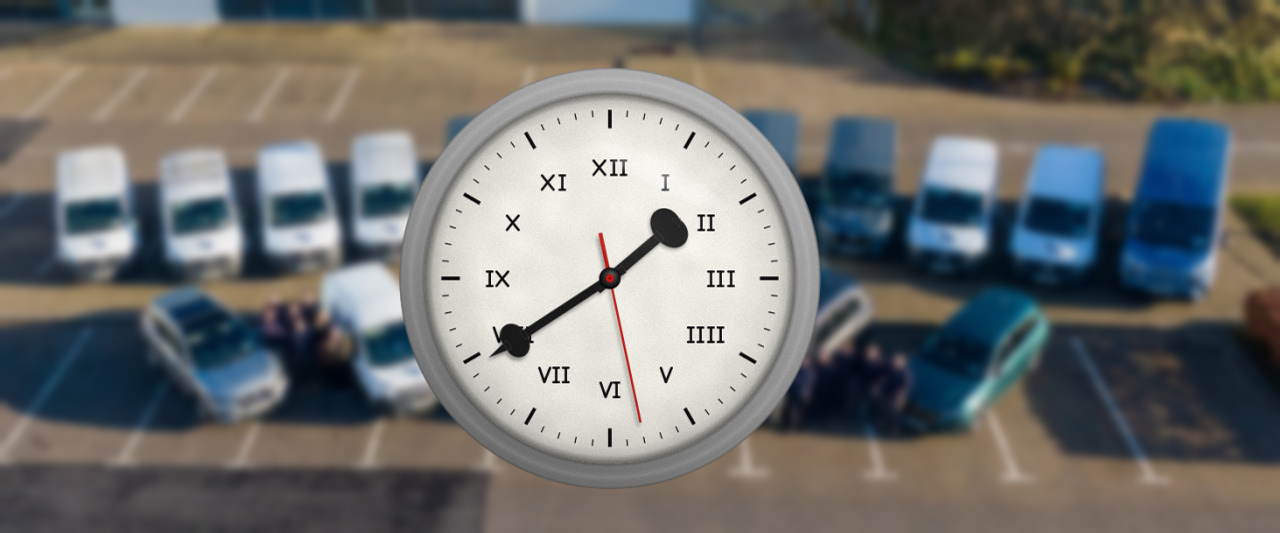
1:39:28
